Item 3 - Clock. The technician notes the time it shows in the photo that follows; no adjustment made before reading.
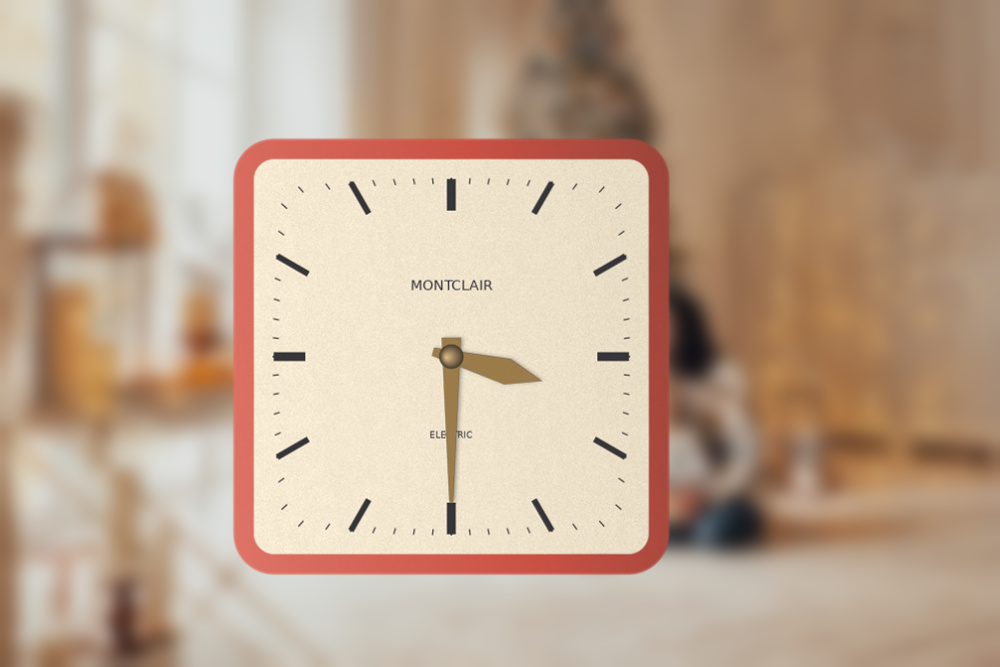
3:30
